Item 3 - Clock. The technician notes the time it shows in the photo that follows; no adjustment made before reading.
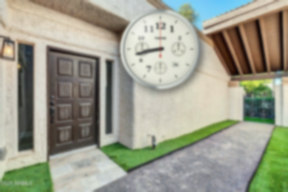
8:43
